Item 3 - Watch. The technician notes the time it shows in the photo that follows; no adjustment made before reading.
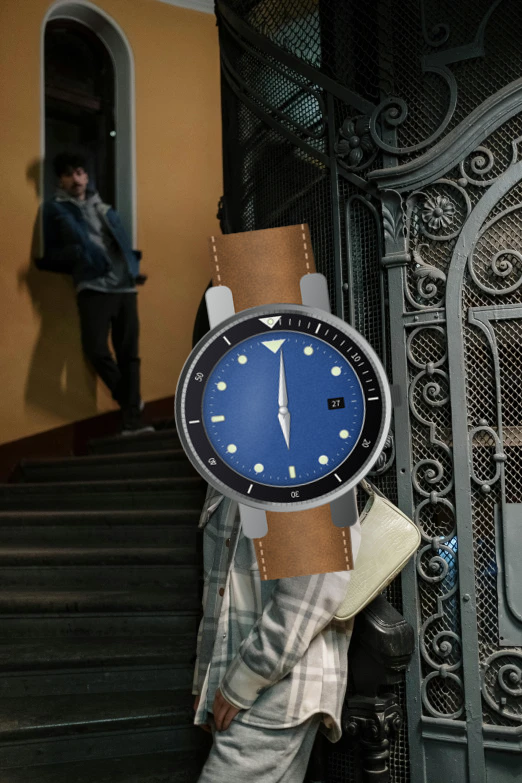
6:01
